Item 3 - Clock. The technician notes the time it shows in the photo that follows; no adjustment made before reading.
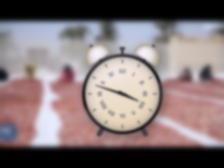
3:48
